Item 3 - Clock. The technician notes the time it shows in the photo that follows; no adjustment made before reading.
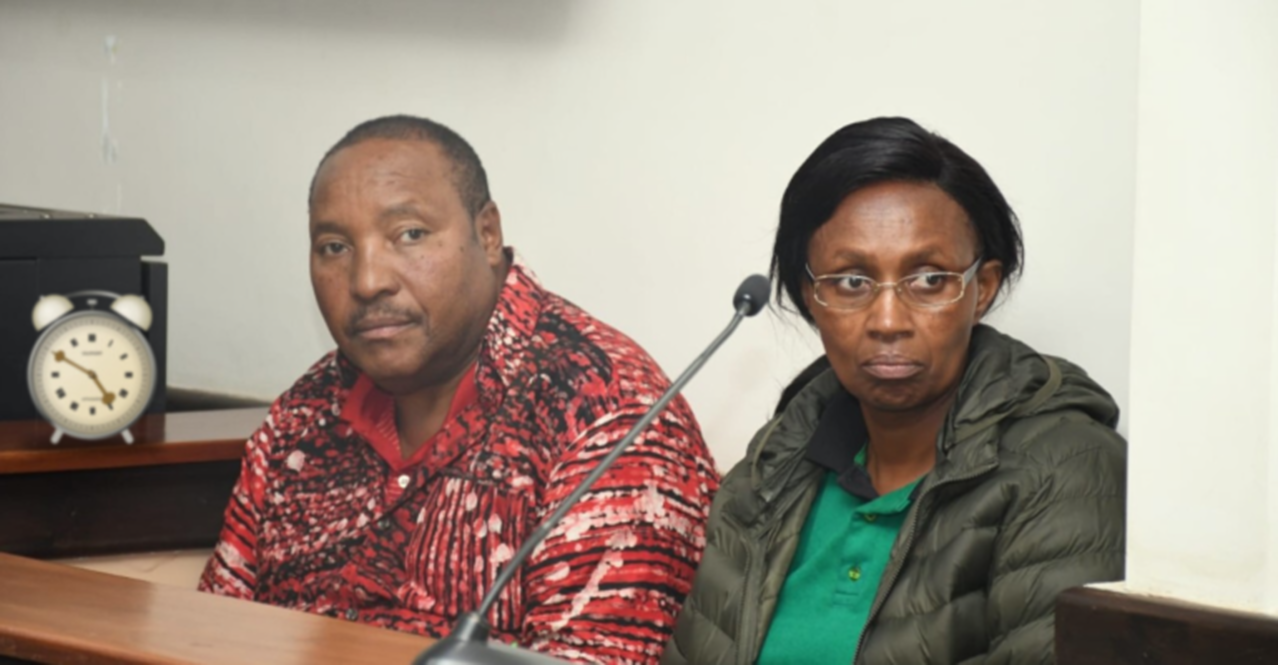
4:50
